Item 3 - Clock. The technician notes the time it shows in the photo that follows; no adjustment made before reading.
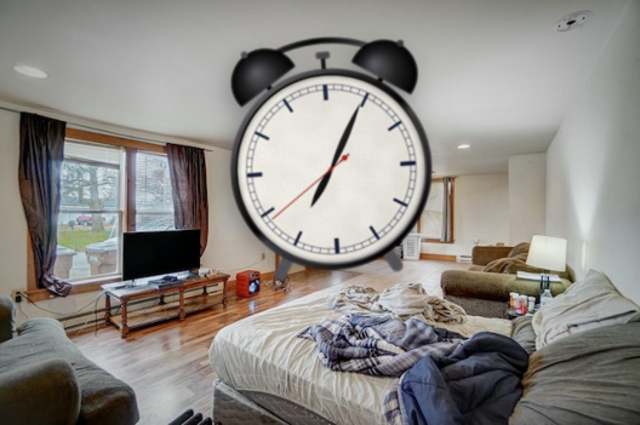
7:04:39
